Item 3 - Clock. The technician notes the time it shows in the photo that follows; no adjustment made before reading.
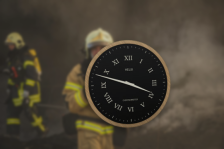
3:48
